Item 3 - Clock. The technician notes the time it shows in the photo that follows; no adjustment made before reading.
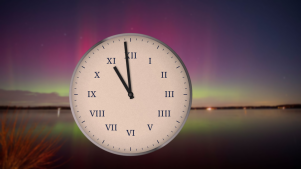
10:59
